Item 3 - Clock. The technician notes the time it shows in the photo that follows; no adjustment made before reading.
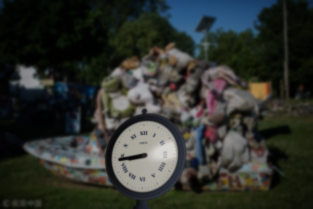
8:44
